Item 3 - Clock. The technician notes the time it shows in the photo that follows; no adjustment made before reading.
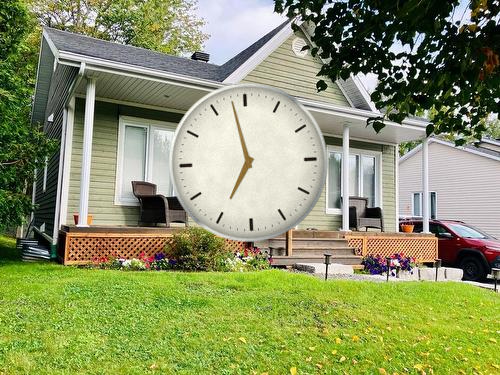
6:58
